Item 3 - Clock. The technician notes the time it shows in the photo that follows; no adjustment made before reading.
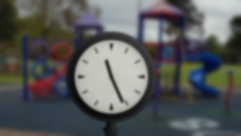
11:26
